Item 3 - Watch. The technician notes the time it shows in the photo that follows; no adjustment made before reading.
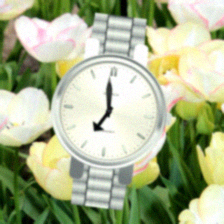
6:59
